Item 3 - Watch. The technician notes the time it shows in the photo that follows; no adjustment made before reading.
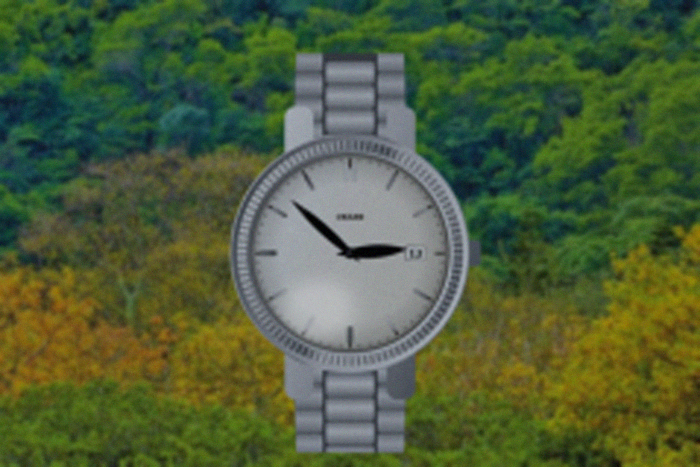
2:52
